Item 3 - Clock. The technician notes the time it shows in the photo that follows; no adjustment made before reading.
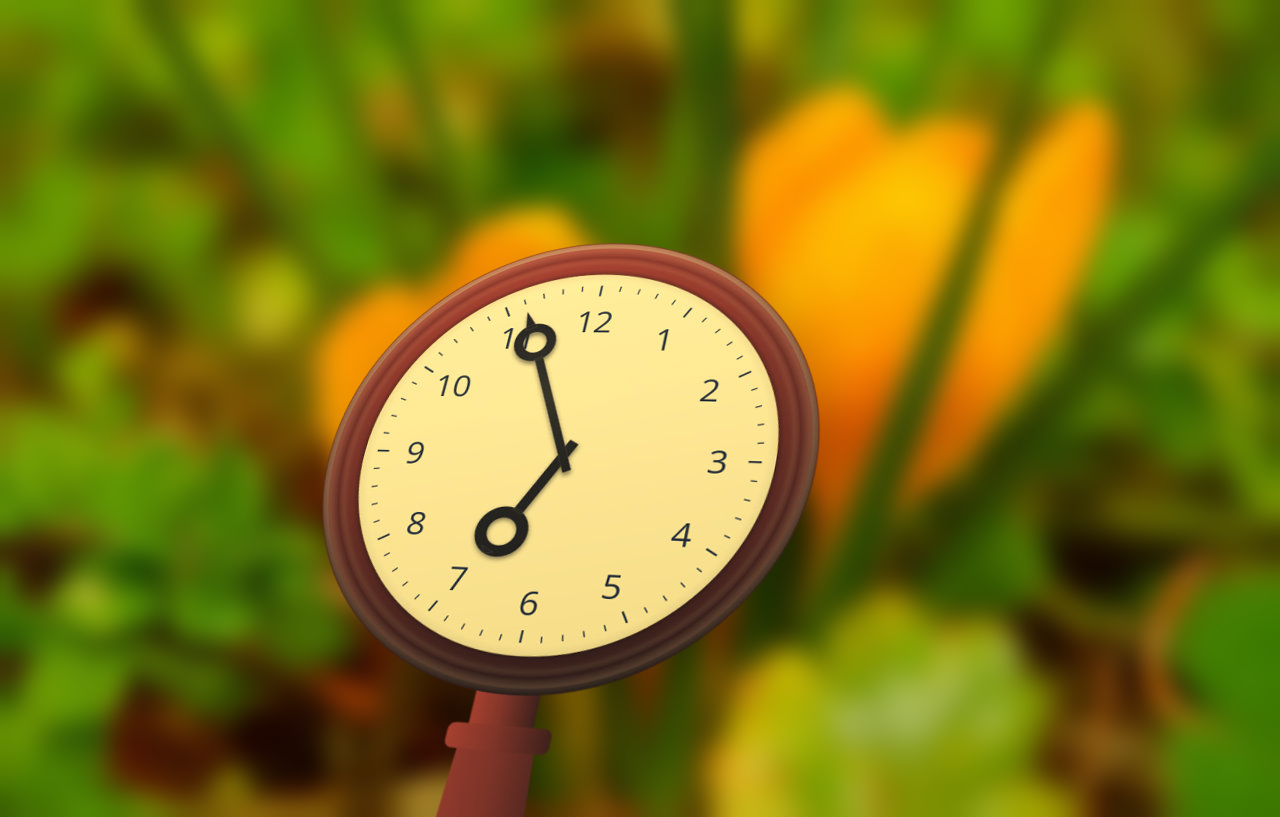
6:56
